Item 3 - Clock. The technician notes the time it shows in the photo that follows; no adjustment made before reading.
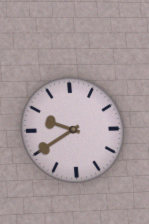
9:40
